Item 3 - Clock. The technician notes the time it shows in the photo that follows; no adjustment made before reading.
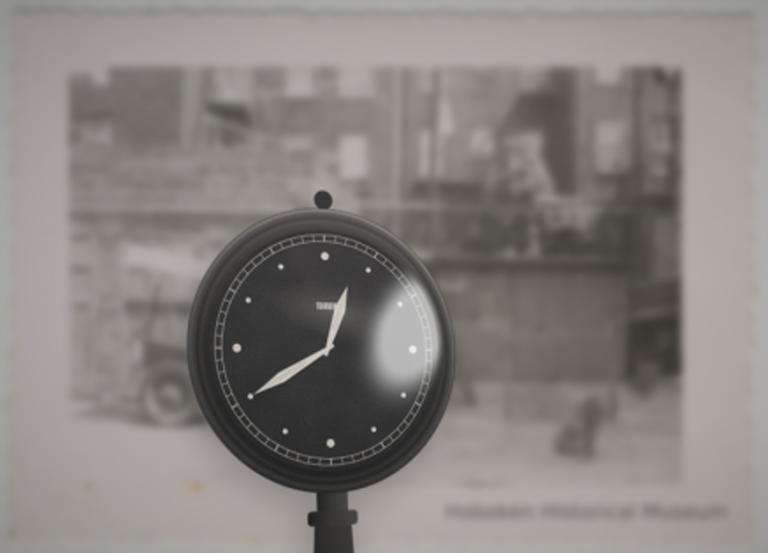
12:40
